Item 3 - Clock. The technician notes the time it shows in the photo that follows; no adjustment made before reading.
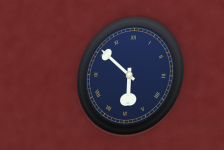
5:51
